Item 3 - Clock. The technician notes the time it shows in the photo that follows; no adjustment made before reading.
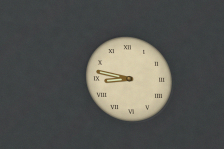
8:47
